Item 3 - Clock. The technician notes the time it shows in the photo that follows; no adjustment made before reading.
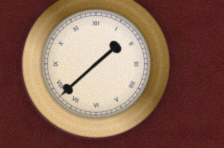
1:38
